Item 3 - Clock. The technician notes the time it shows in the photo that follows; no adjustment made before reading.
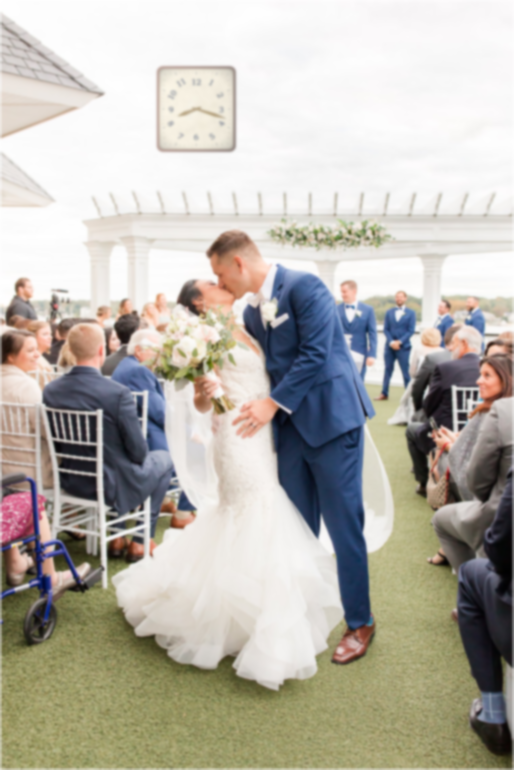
8:18
